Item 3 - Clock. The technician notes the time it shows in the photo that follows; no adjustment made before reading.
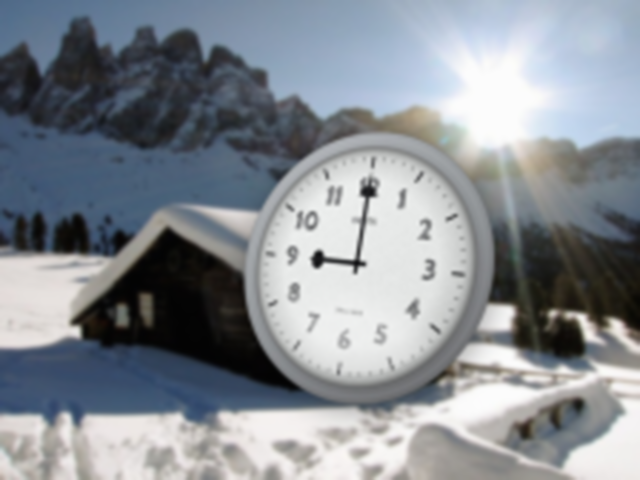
9:00
